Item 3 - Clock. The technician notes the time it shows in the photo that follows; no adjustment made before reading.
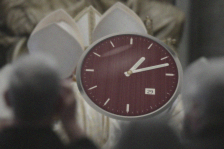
1:12
